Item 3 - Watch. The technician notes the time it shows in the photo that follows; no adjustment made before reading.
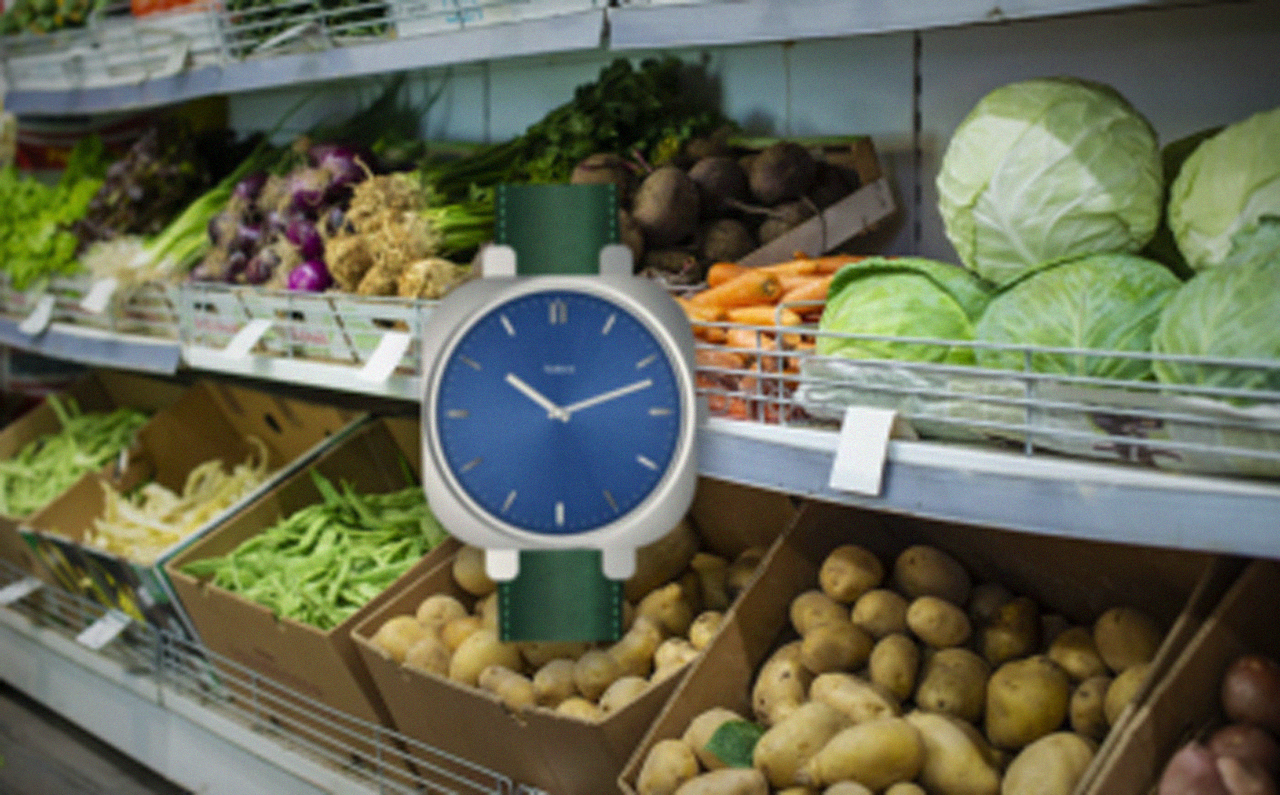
10:12
